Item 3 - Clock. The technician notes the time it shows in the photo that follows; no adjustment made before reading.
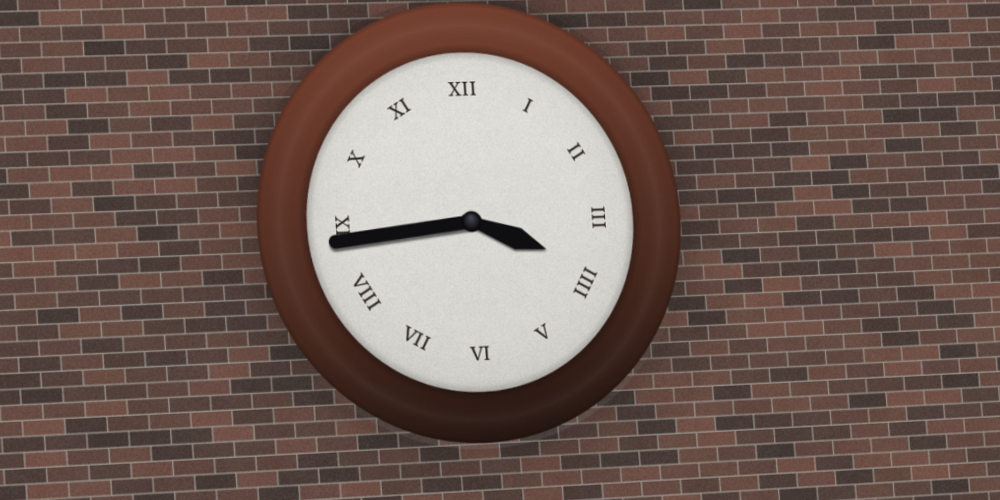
3:44
